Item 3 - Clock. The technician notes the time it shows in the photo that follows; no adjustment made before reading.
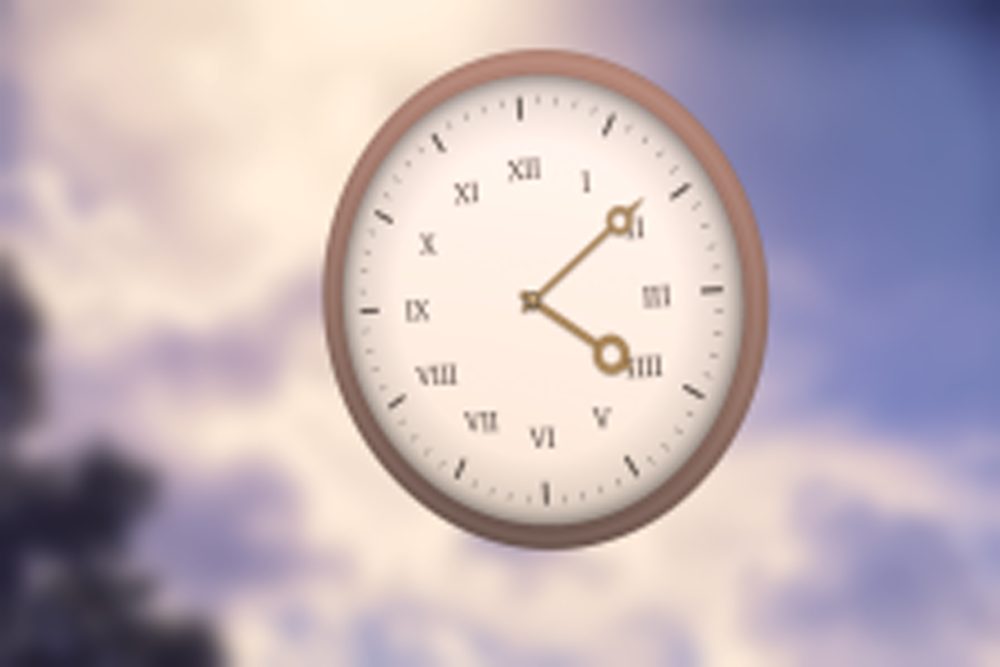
4:09
